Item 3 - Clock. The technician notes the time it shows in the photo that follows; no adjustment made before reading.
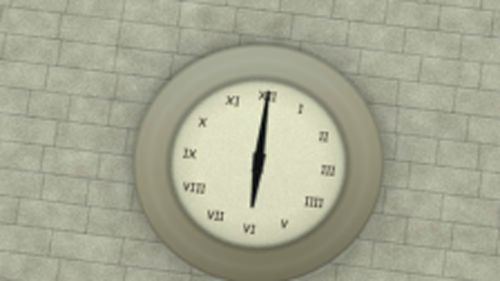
6:00
